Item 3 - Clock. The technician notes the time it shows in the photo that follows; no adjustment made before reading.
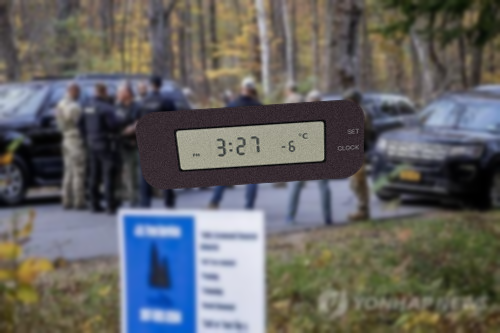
3:27
